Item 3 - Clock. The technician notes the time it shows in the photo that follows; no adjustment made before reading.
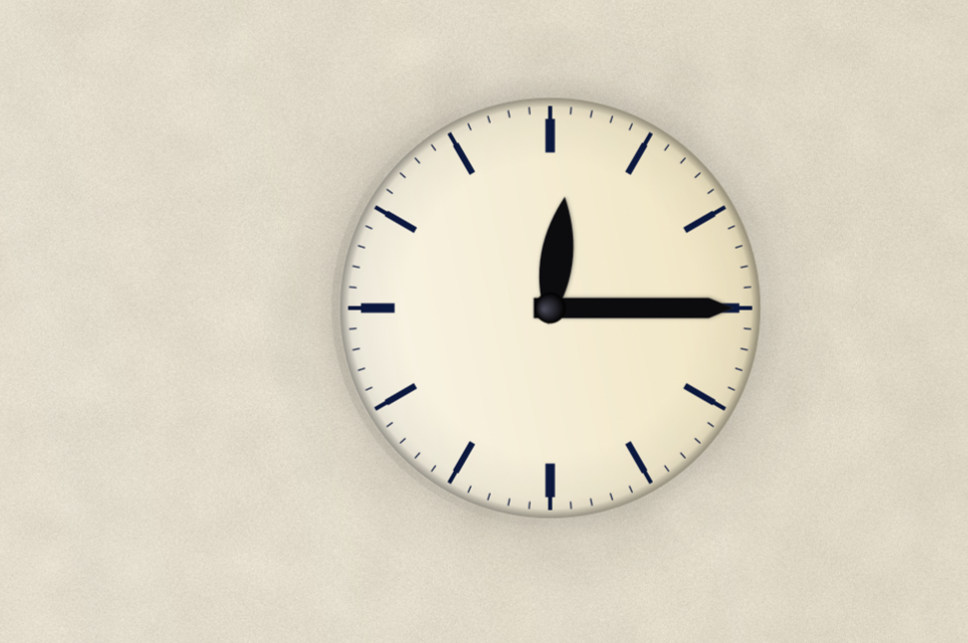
12:15
